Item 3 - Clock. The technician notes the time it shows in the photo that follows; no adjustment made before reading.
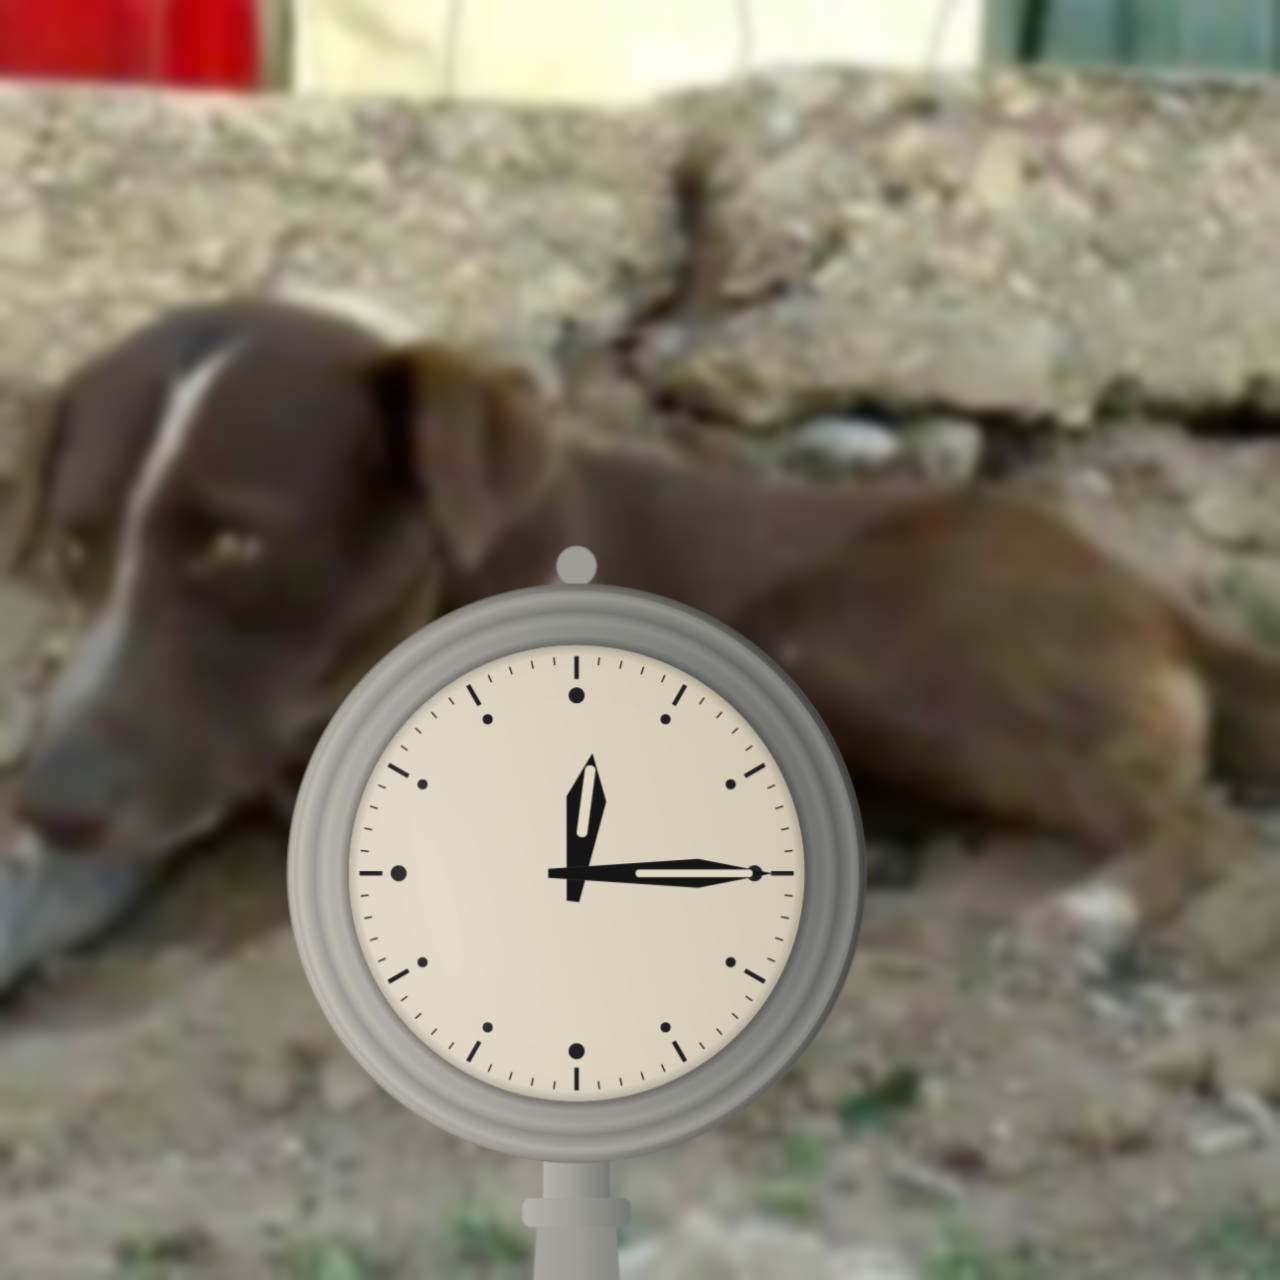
12:15
